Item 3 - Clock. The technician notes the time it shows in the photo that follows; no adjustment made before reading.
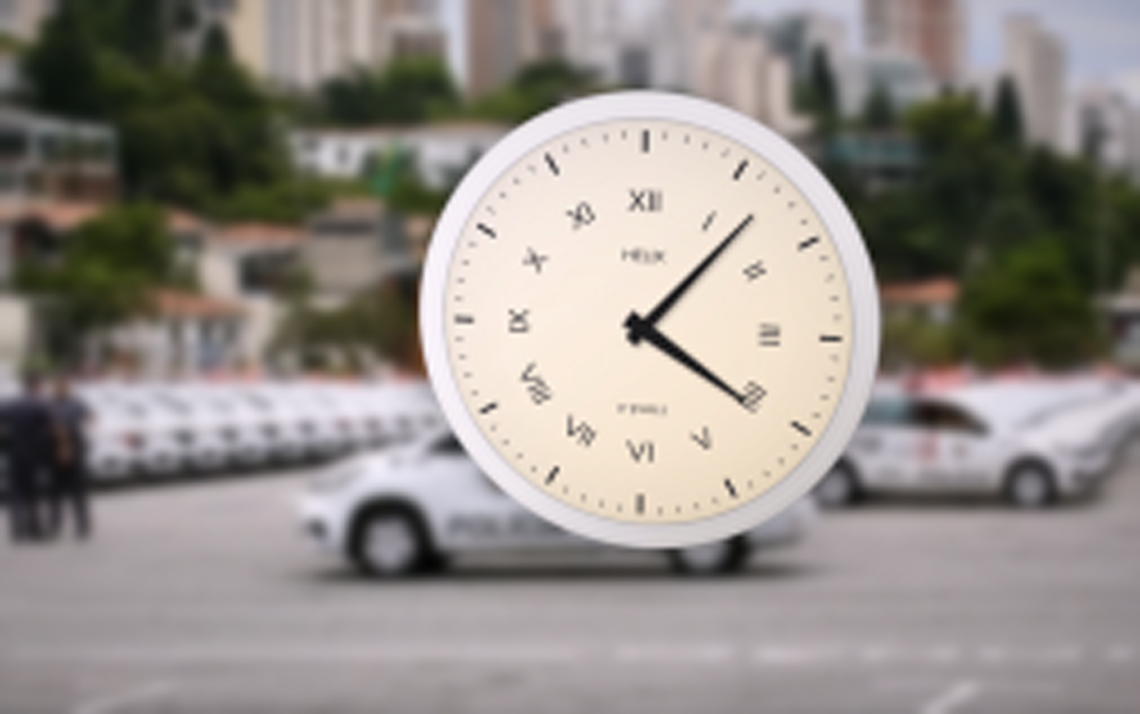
4:07
